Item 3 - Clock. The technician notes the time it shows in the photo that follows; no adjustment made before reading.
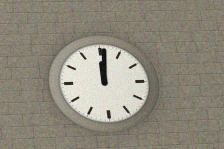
12:01
